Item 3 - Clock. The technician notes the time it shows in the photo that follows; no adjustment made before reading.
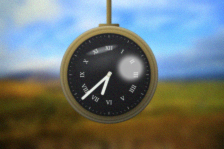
6:38
